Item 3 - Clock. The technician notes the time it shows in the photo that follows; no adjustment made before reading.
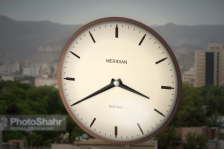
3:40
